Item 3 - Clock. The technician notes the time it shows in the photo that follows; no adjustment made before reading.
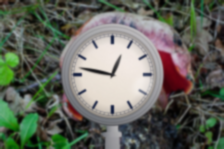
12:47
